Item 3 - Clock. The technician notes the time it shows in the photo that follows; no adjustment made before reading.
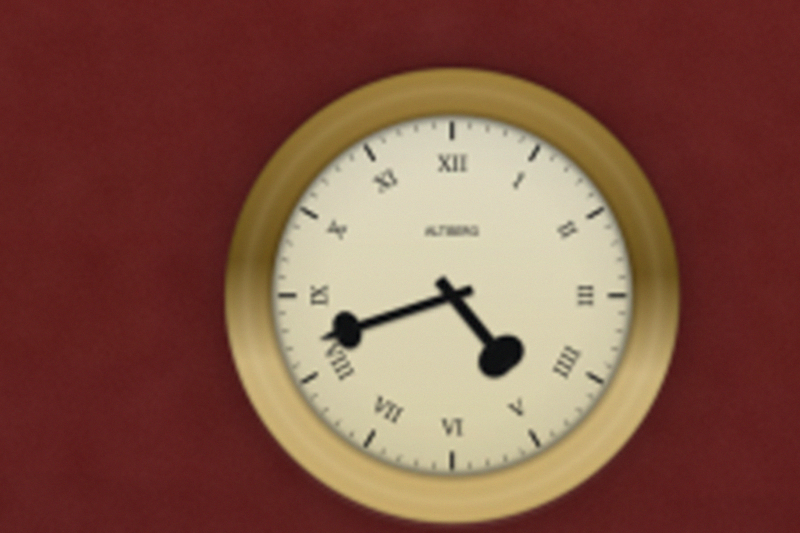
4:42
